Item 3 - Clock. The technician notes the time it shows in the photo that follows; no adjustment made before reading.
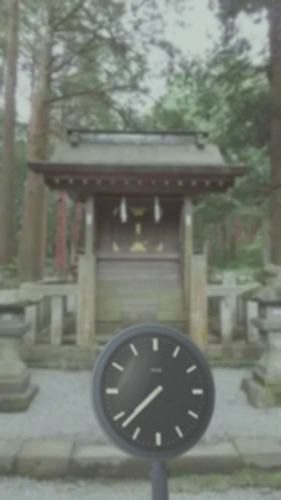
7:38
